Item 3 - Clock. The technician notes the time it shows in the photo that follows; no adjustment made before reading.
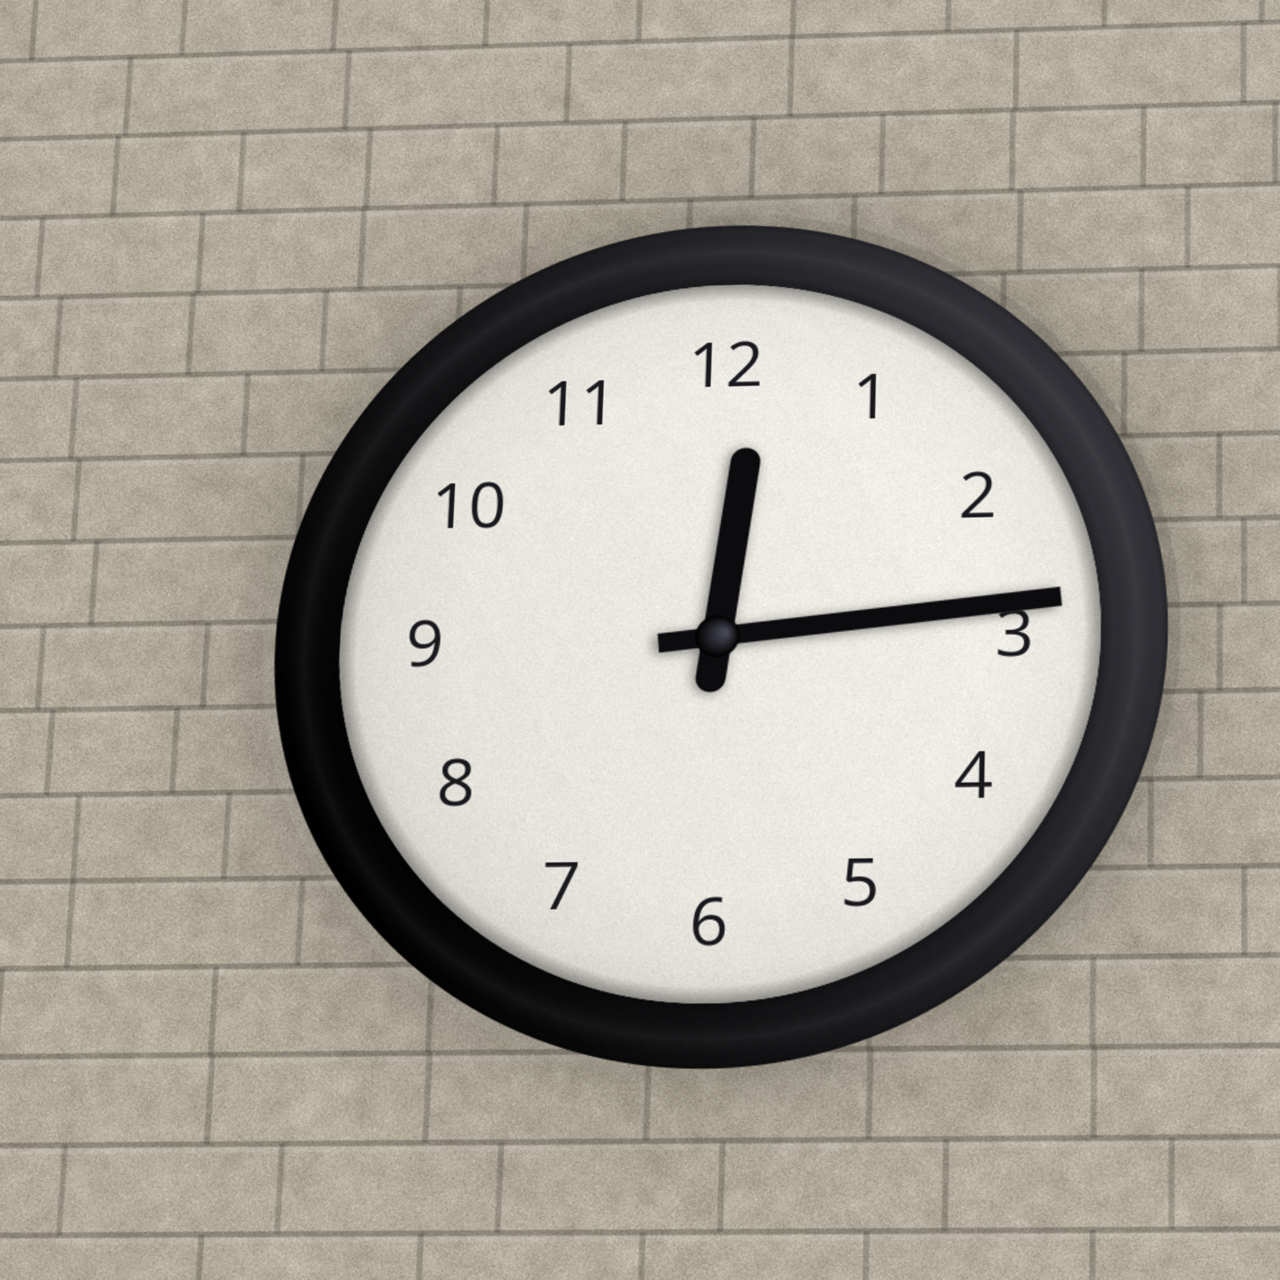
12:14
